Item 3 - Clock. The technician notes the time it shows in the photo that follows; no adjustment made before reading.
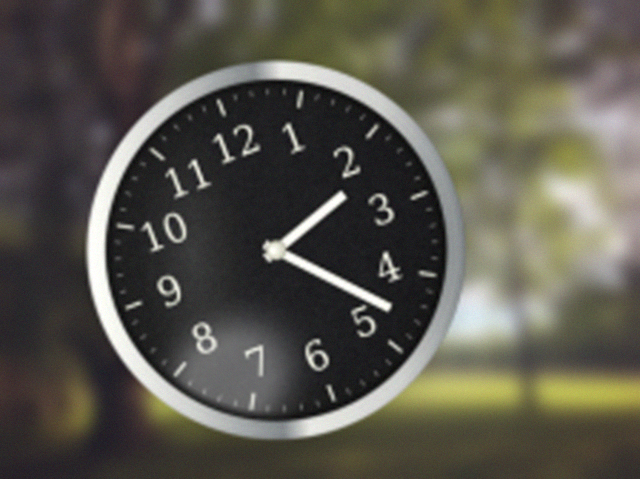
2:23
